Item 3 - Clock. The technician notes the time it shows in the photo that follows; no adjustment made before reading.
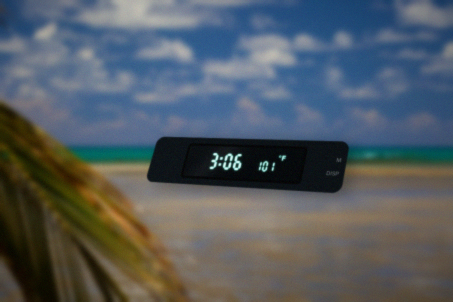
3:06
